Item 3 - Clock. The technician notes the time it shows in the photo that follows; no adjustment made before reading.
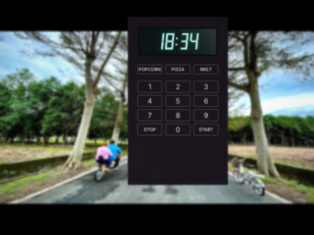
18:34
